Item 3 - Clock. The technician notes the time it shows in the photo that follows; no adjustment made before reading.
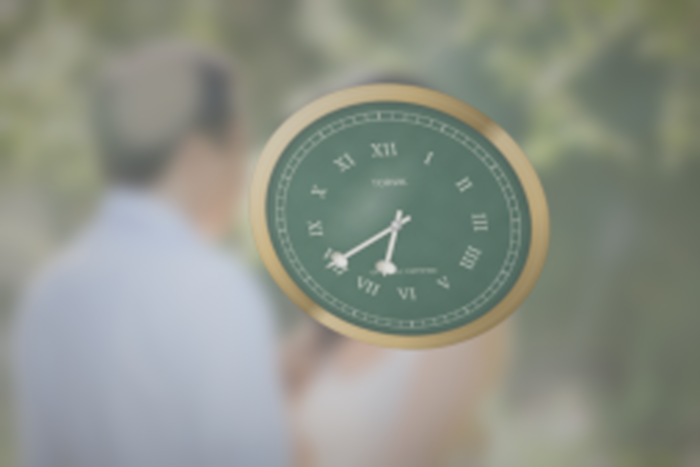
6:40
